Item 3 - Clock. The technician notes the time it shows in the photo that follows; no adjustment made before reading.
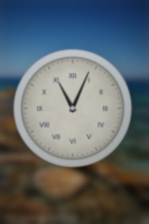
11:04
